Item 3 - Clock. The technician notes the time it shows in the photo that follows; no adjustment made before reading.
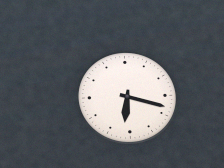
6:18
